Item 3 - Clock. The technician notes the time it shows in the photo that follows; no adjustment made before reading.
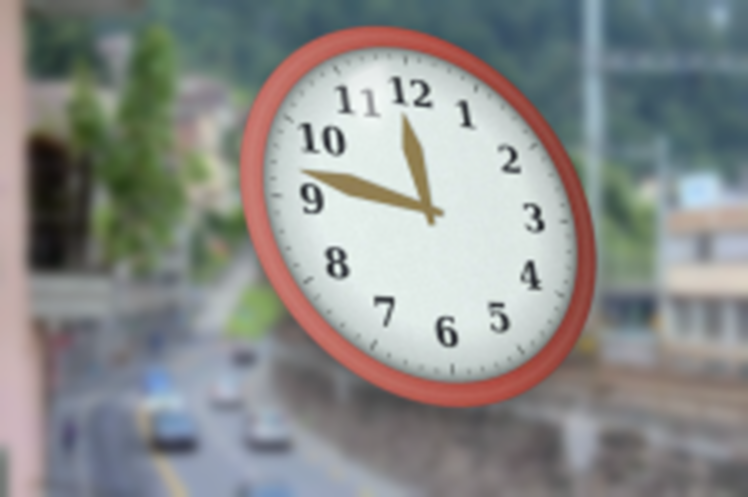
11:47
